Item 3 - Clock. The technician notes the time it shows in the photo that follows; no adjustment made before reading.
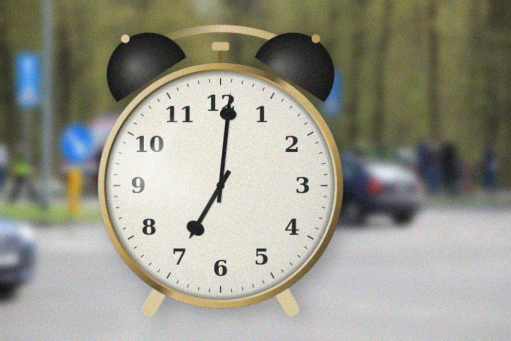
7:01
